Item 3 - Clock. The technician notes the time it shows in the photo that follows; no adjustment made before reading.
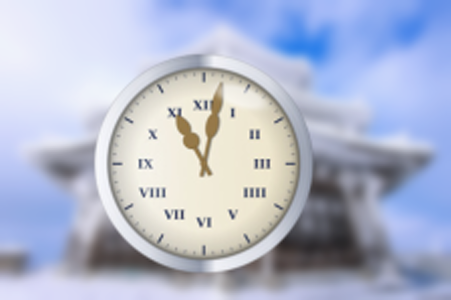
11:02
